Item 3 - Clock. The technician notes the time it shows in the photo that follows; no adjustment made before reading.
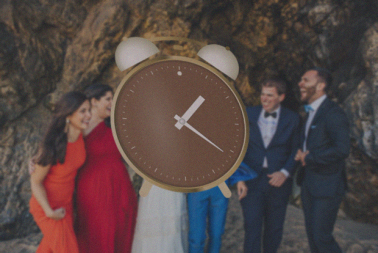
1:21
